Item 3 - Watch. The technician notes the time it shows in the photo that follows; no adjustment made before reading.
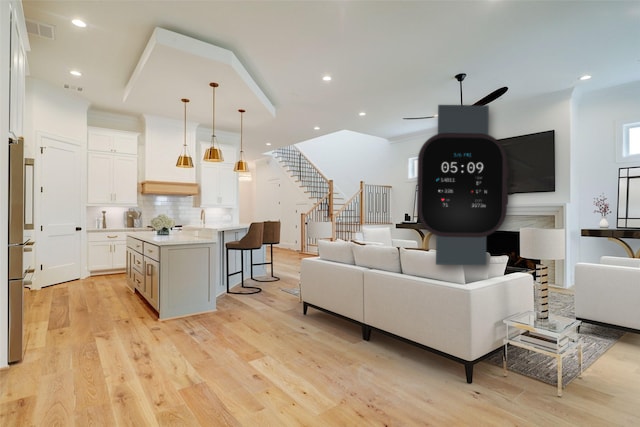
5:09
